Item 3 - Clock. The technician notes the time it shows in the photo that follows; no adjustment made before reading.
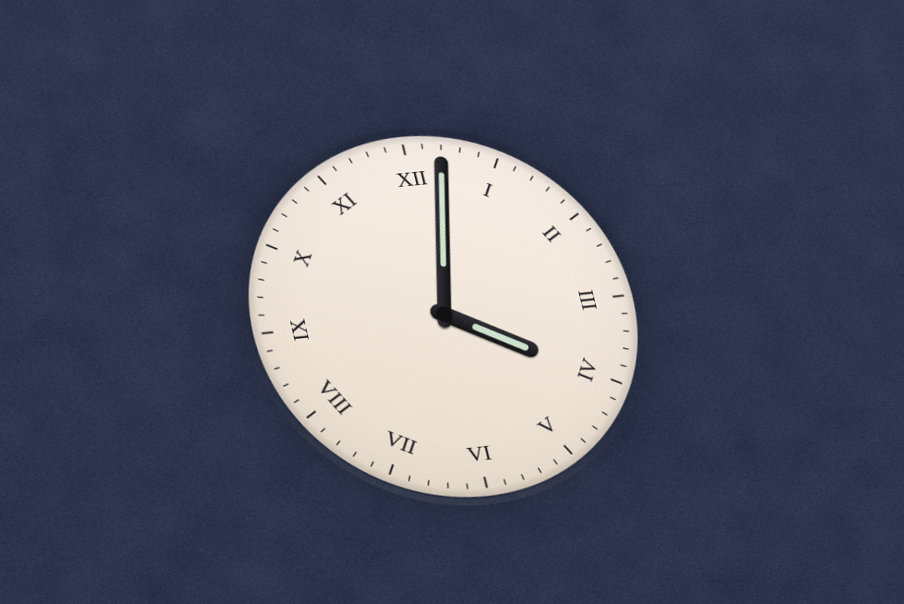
4:02
